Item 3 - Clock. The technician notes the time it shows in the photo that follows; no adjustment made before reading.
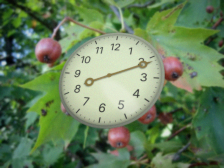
8:11
